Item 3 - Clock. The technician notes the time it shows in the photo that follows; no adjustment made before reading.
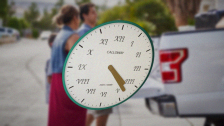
4:23
